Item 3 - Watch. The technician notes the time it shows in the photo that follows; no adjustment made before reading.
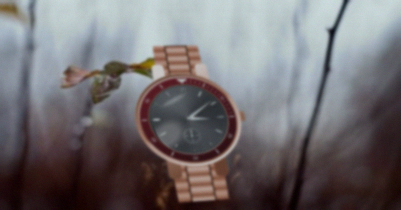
3:09
